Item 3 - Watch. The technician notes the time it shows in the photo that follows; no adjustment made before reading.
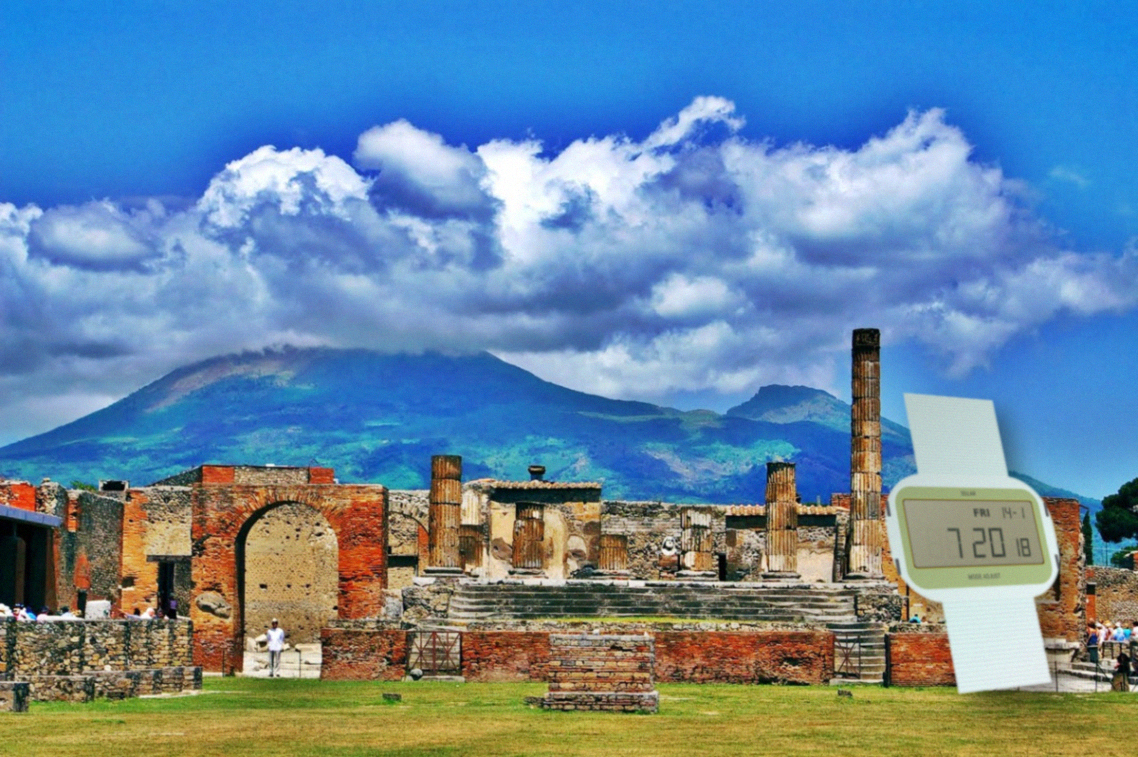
7:20:18
